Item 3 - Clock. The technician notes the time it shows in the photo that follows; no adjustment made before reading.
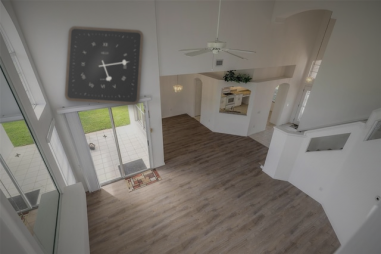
5:13
